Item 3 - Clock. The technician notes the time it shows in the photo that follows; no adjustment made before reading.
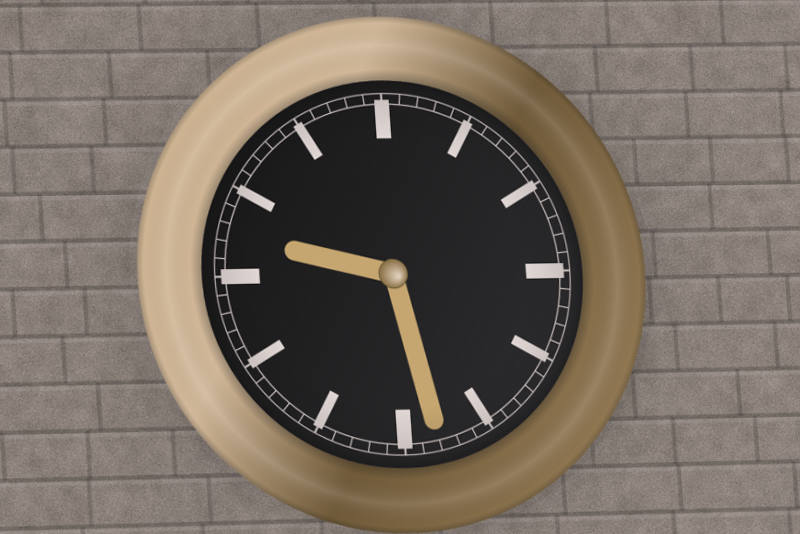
9:28
